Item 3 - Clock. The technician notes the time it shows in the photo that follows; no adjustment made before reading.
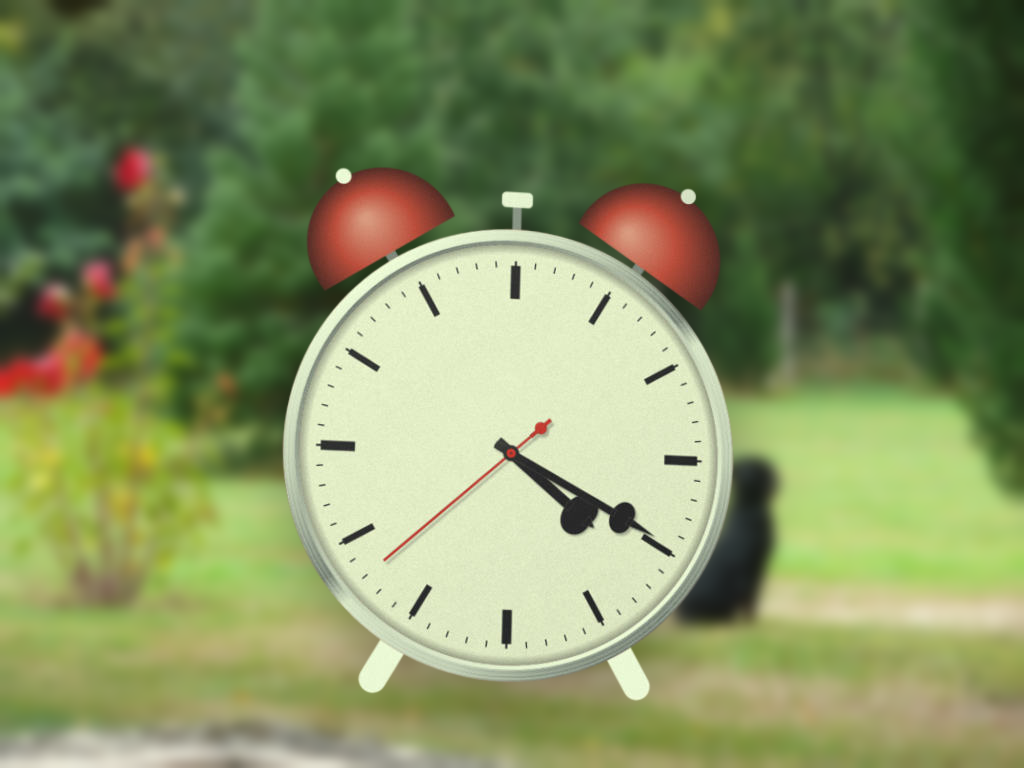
4:19:38
